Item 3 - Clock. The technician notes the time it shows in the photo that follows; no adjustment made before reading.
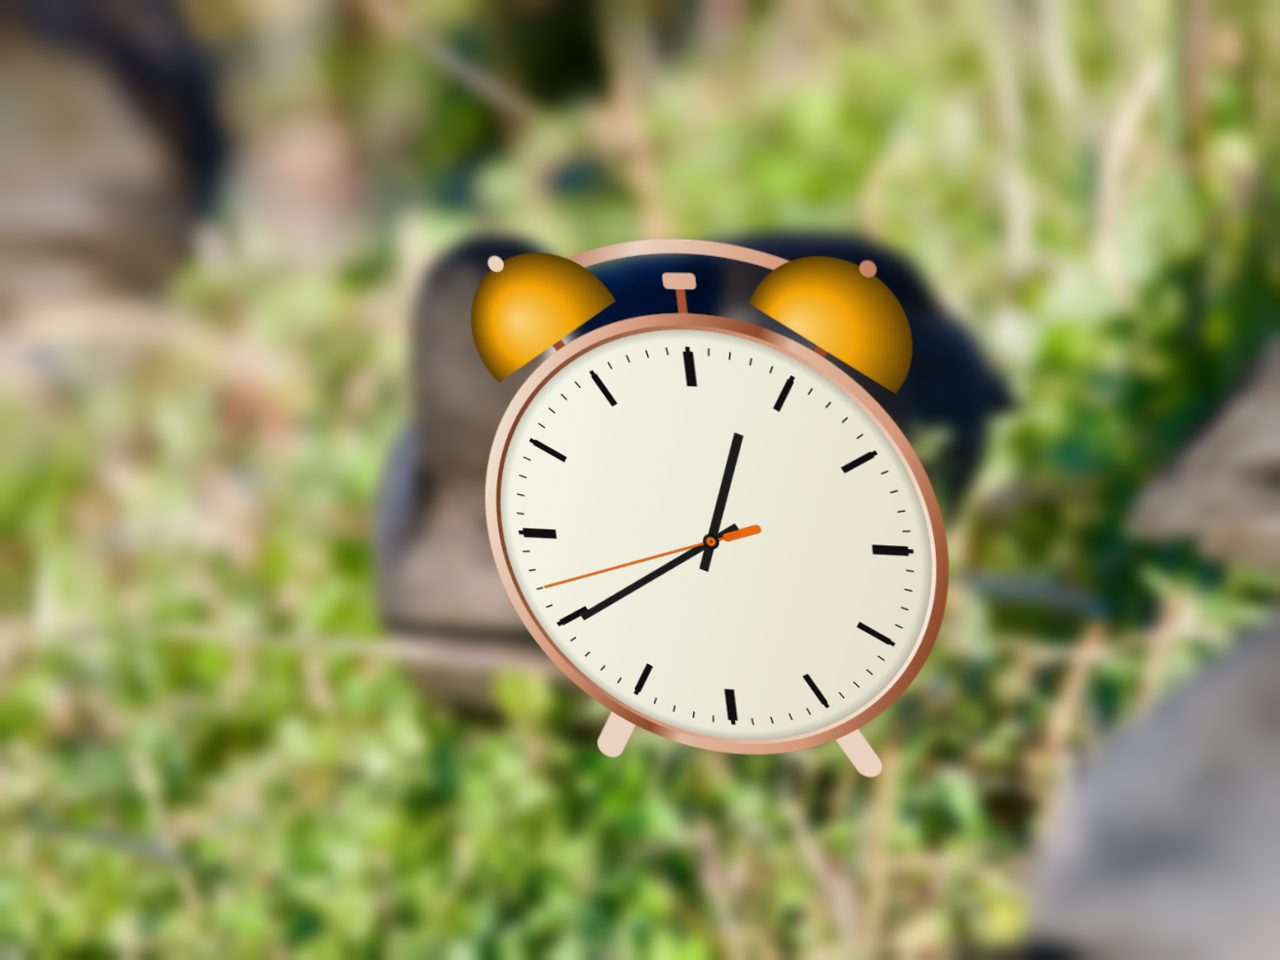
12:39:42
